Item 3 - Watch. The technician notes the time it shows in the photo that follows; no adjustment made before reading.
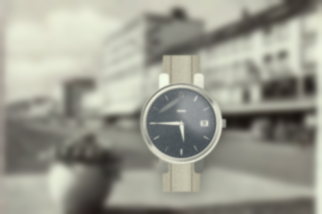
5:45
